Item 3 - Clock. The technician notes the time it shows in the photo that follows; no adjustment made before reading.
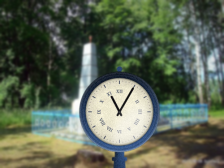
11:05
